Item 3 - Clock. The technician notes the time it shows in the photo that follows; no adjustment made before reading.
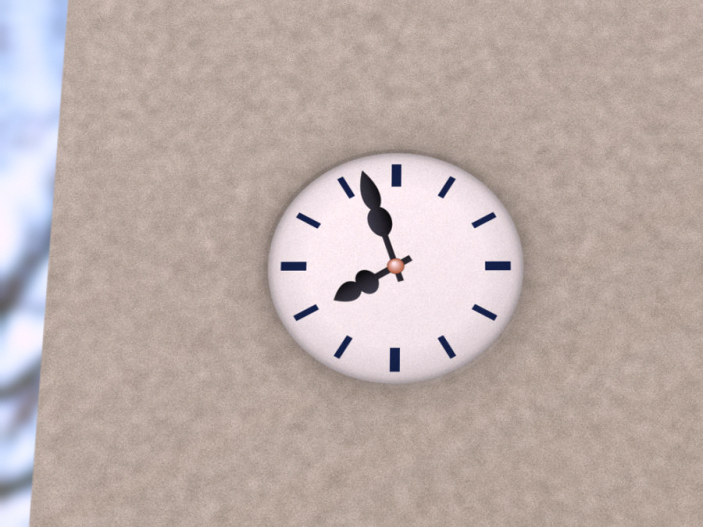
7:57
